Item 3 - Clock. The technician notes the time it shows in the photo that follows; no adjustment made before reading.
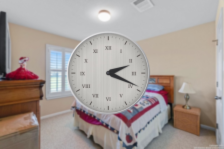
2:19
